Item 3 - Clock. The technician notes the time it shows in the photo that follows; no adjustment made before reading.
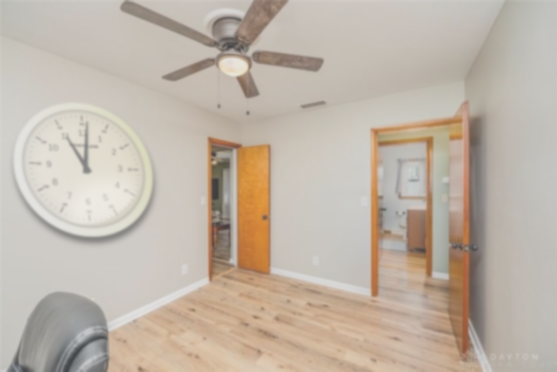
11:01
